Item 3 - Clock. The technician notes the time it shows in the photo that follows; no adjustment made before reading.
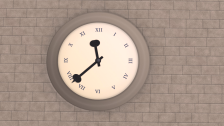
11:38
